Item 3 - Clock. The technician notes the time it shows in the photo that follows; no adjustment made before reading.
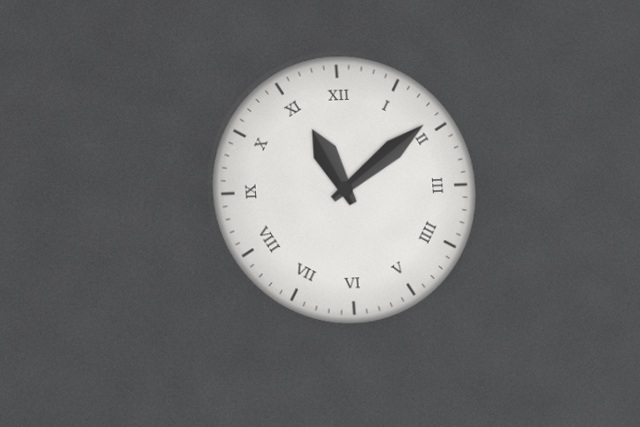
11:09
